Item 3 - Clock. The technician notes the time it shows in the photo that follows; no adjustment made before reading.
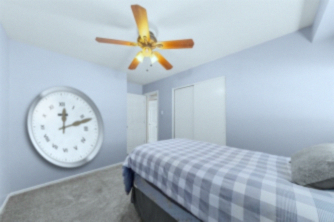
12:12
